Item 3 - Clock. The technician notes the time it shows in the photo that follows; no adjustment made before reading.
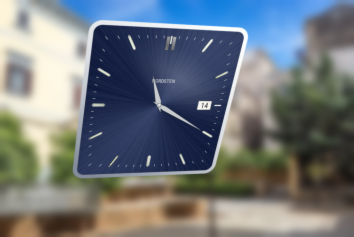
11:20
